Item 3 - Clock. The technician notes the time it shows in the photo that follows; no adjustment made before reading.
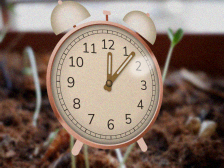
12:07
